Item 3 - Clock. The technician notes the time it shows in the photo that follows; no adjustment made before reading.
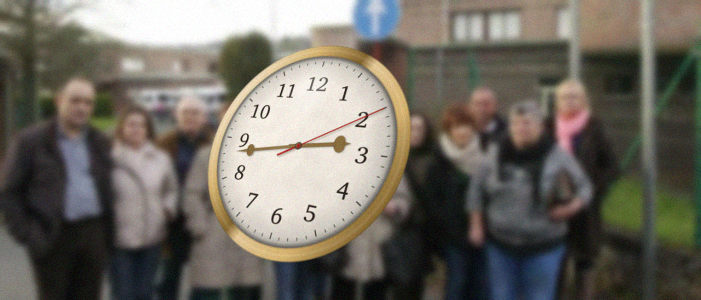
2:43:10
